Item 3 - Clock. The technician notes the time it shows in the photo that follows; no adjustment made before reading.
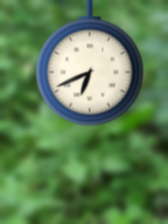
6:41
